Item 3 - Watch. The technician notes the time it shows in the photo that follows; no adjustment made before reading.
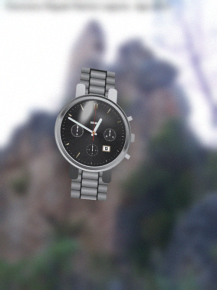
12:49
